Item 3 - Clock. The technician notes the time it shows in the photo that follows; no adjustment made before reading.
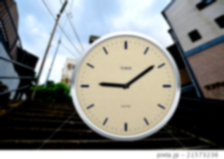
9:09
